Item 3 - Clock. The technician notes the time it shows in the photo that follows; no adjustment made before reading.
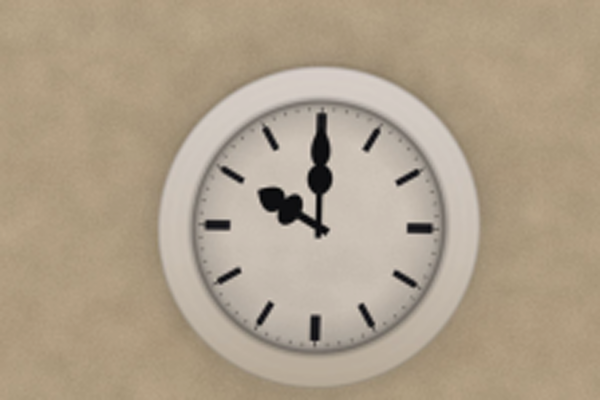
10:00
